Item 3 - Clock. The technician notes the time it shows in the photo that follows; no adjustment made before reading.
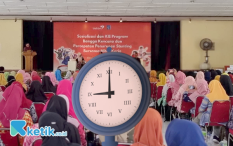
9:00
